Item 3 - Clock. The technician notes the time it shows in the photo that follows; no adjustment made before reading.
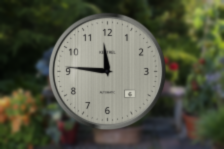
11:46
